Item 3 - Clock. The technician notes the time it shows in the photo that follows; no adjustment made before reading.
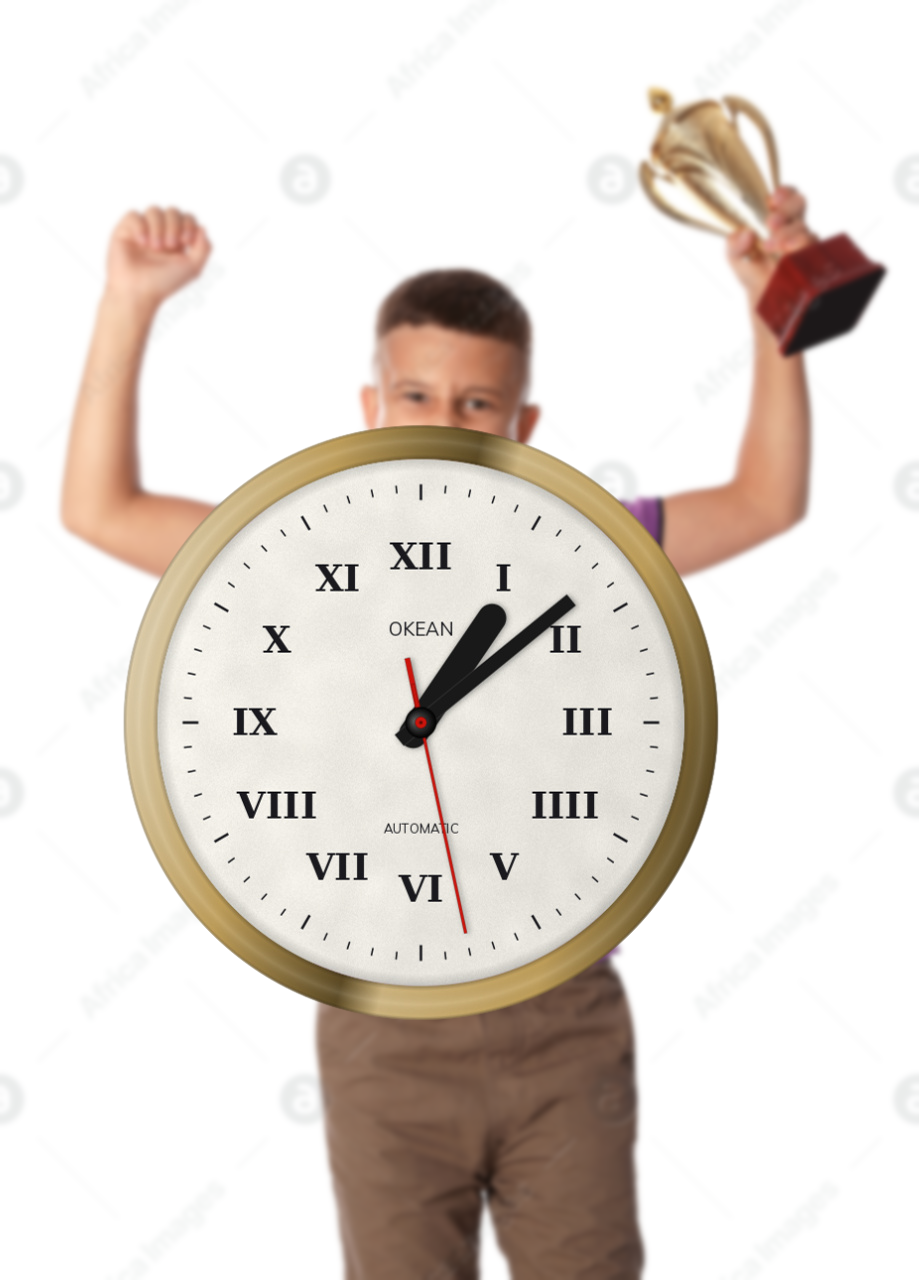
1:08:28
